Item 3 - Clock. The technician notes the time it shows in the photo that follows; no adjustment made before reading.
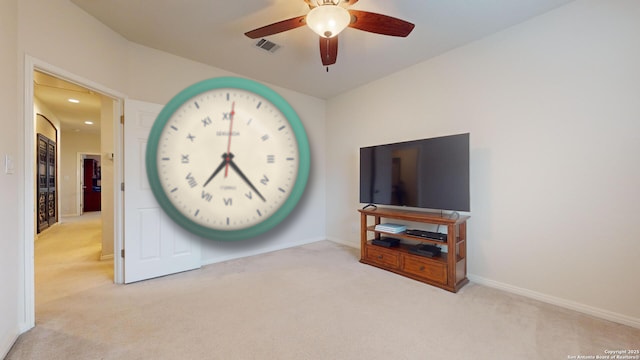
7:23:01
